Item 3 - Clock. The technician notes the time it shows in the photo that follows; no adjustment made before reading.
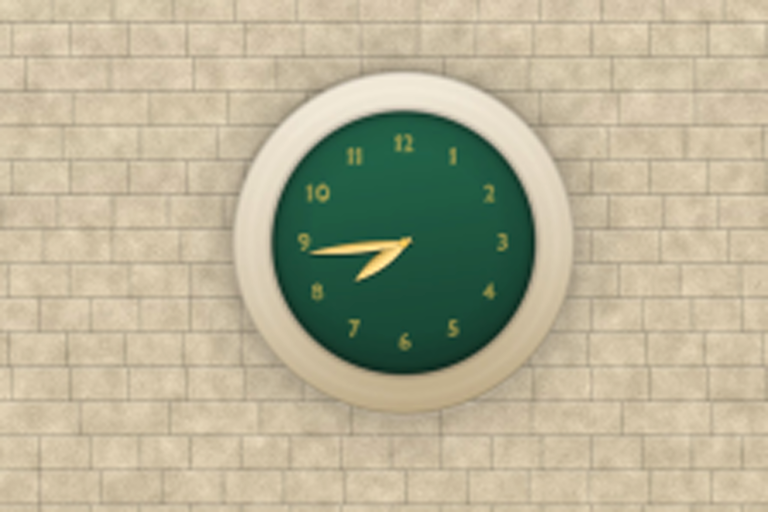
7:44
